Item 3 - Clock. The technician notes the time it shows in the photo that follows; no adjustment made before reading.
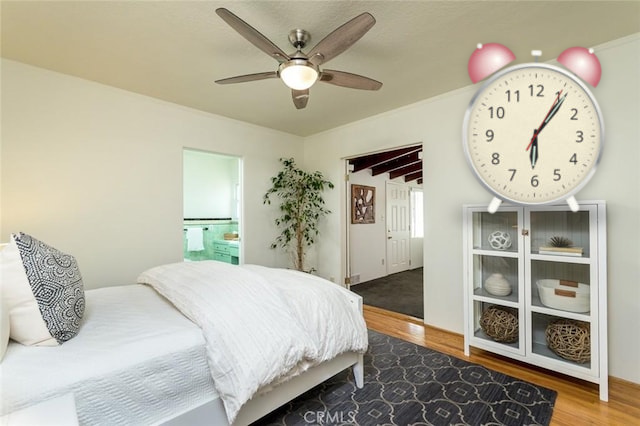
6:06:05
